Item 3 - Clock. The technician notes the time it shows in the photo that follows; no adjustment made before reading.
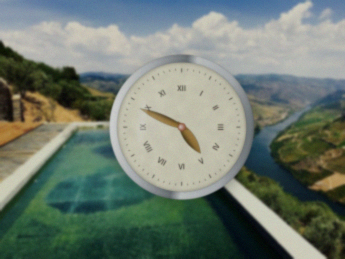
4:49
